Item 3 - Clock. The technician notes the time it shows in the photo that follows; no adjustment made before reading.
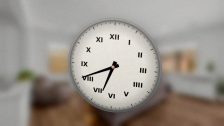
6:41
